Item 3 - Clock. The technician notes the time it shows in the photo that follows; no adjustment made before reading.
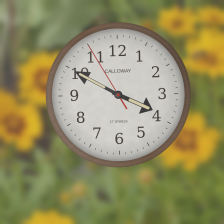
3:49:55
